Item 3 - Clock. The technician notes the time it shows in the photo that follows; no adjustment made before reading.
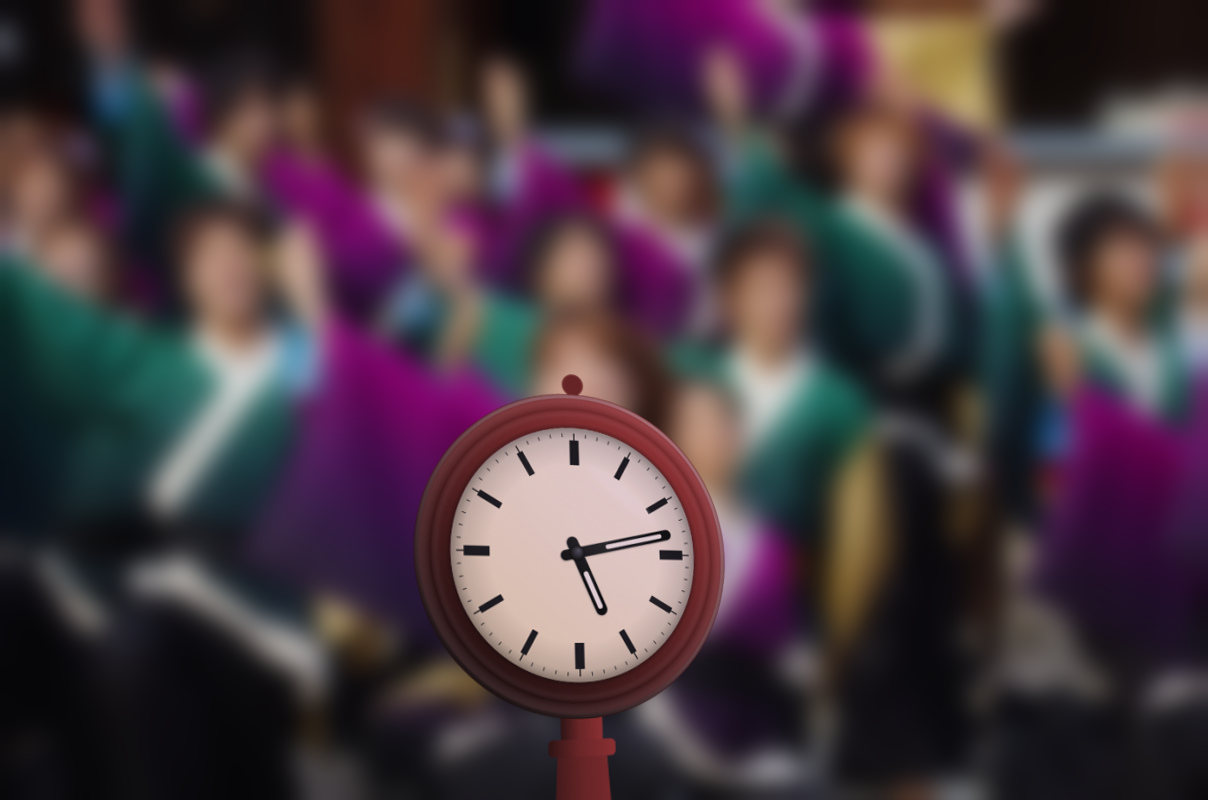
5:13
